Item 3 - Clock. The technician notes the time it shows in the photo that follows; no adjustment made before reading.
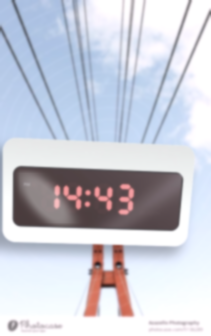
14:43
